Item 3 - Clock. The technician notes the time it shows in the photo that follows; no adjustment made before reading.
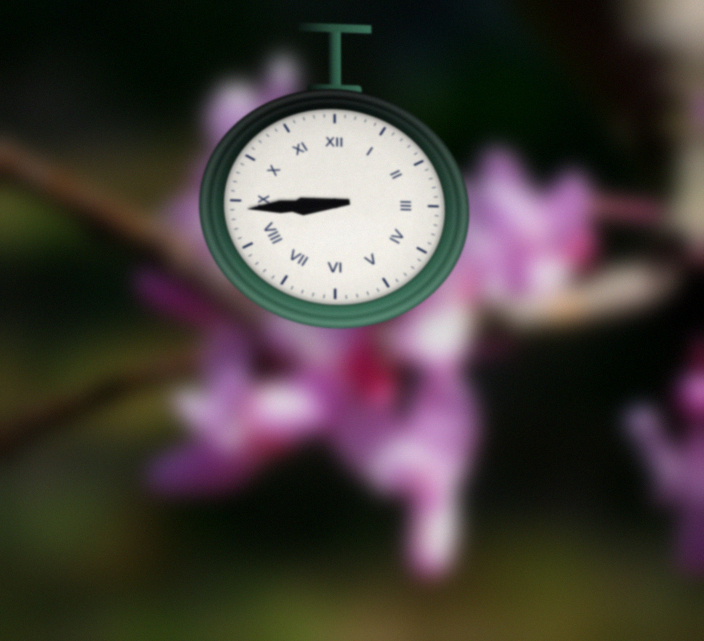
8:44
